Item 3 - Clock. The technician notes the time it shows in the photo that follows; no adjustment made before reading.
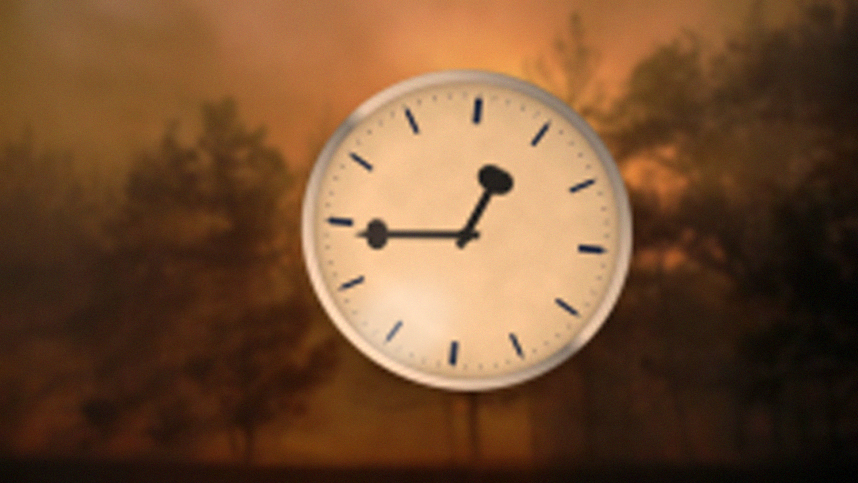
12:44
